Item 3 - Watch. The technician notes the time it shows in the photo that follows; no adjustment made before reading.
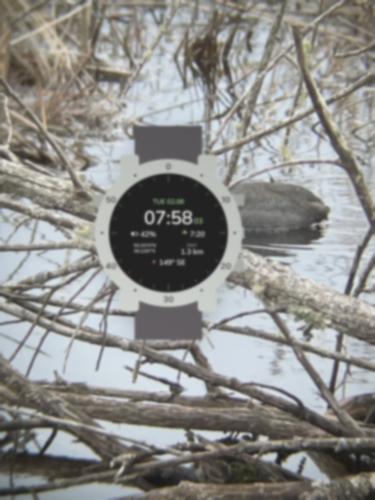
7:58
